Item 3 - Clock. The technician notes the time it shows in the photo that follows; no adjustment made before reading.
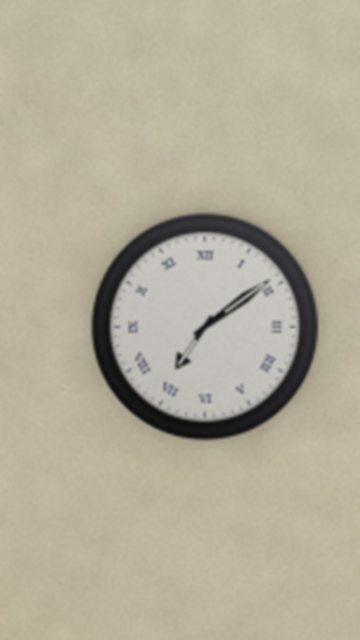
7:09
